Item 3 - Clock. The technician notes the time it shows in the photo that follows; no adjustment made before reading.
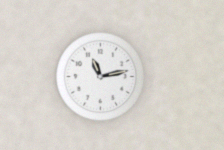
11:13
